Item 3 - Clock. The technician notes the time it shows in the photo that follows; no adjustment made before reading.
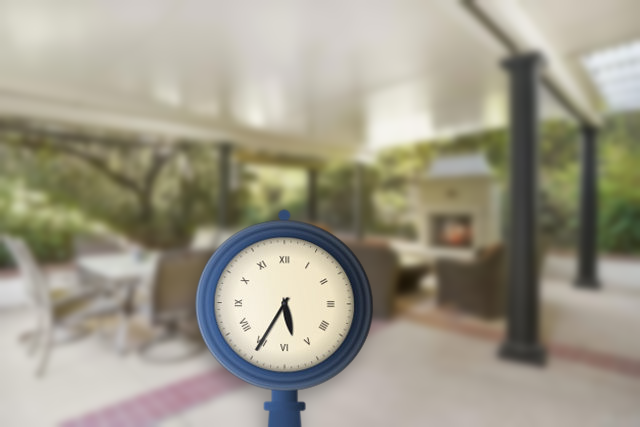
5:35
